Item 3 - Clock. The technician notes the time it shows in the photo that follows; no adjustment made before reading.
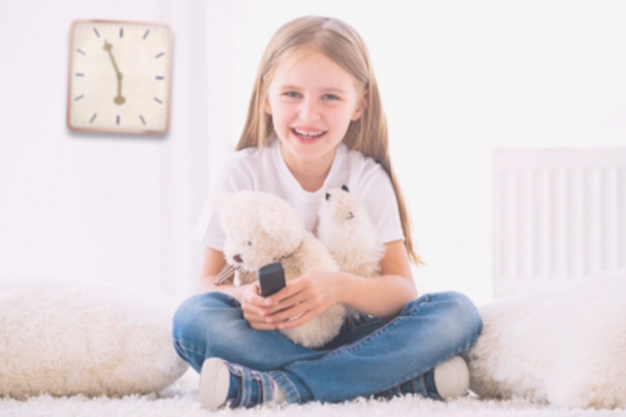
5:56
